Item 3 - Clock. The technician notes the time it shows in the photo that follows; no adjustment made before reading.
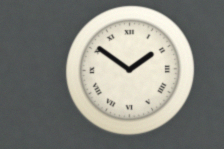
1:51
